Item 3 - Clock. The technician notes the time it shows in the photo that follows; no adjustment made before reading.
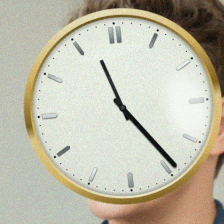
11:24
